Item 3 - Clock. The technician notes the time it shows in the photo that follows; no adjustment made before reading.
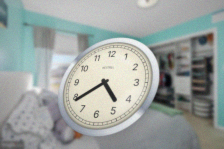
4:39
